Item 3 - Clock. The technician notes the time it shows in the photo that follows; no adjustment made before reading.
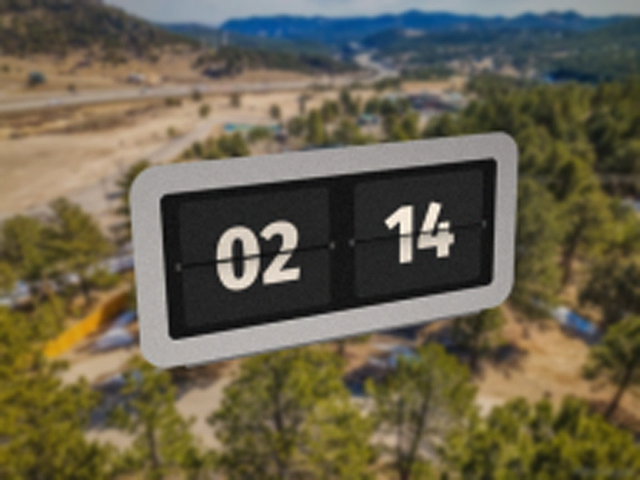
2:14
